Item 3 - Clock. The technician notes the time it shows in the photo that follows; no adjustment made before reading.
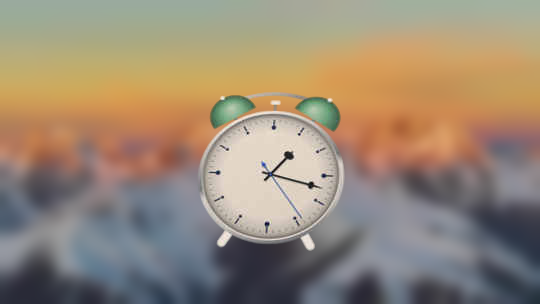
1:17:24
